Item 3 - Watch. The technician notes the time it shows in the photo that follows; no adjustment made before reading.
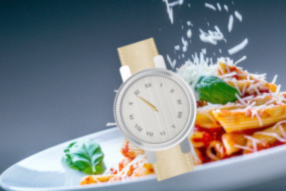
10:54
